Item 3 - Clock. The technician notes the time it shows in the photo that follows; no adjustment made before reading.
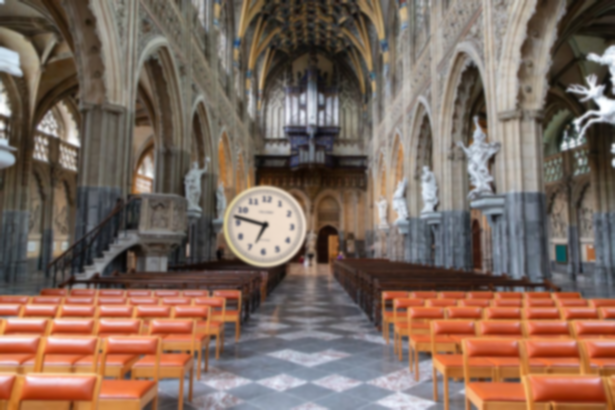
6:47
